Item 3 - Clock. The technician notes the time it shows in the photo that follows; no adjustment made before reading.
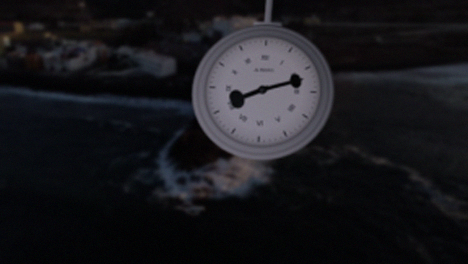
8:12
